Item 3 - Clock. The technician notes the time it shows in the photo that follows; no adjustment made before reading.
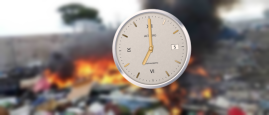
7:00
